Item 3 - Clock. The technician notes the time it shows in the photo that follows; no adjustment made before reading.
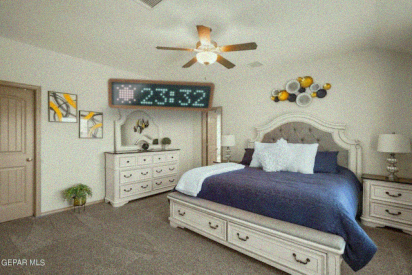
23:32
